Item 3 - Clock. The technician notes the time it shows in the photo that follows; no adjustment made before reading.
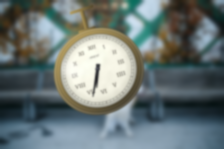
6:34
